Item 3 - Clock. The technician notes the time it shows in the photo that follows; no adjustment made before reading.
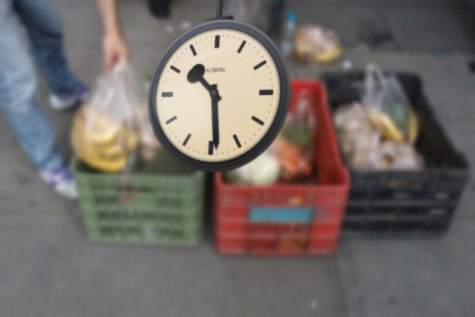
10:29
